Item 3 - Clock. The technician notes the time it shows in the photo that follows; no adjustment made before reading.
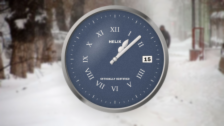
1:08
